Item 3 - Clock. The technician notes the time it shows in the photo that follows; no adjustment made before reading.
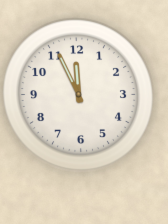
11:56
